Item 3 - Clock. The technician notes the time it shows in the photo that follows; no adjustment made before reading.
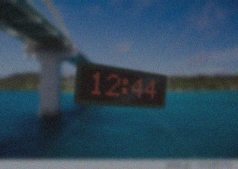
12:44
